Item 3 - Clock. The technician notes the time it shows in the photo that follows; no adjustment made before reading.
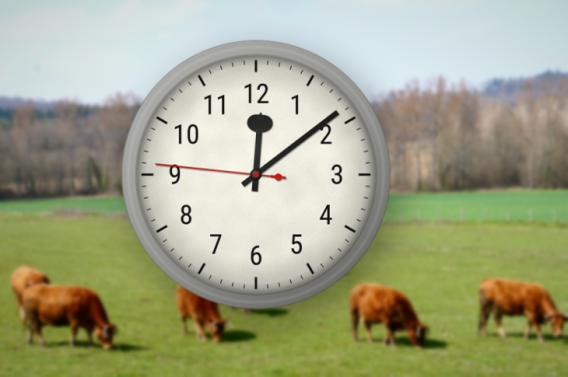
12:08:46
